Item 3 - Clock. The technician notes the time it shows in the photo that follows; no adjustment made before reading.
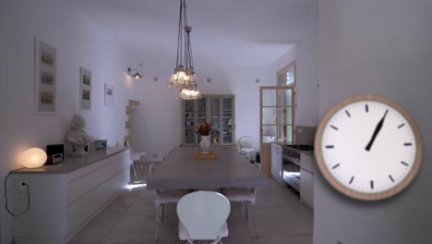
1:05
